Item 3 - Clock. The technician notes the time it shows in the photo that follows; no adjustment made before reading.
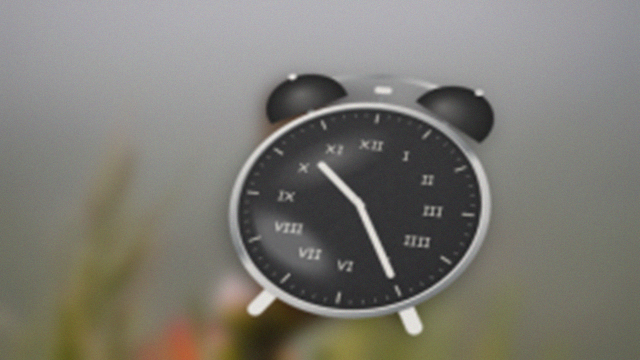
10:25
